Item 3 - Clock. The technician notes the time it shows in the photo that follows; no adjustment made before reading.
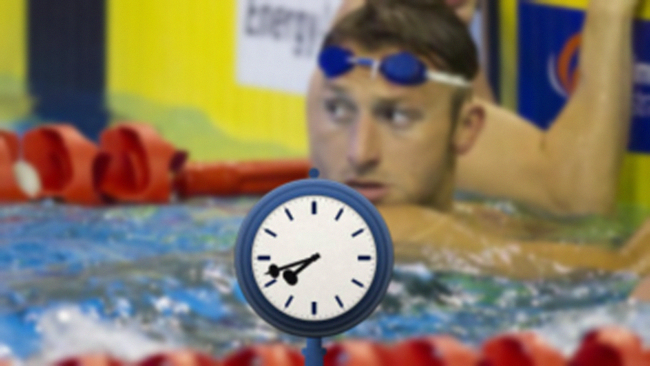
7:42
